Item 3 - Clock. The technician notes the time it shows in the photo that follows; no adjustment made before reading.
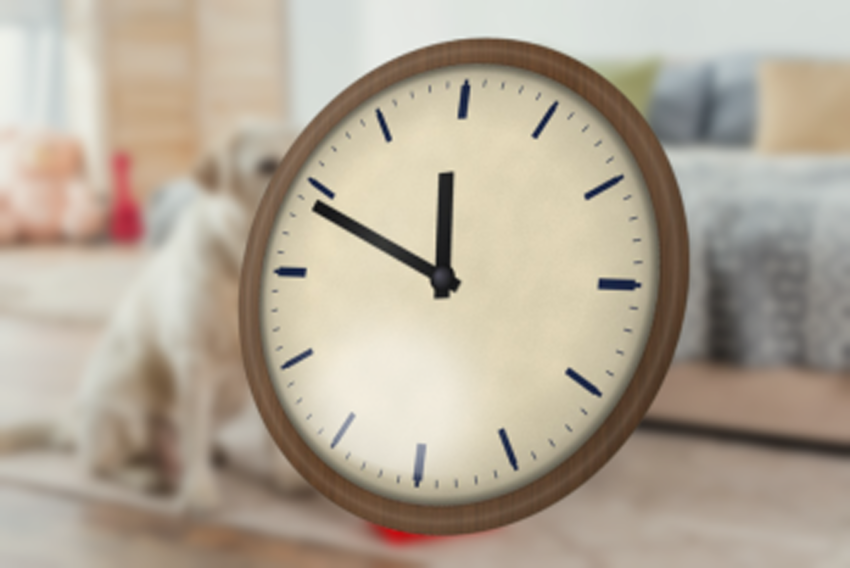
11:49
